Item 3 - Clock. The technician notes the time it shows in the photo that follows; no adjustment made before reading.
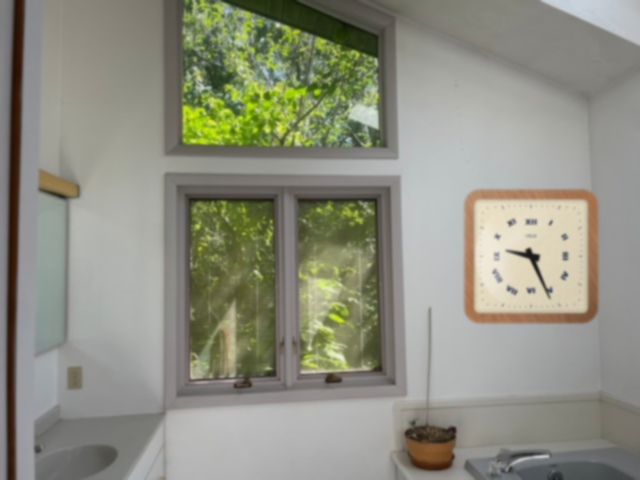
9:26
